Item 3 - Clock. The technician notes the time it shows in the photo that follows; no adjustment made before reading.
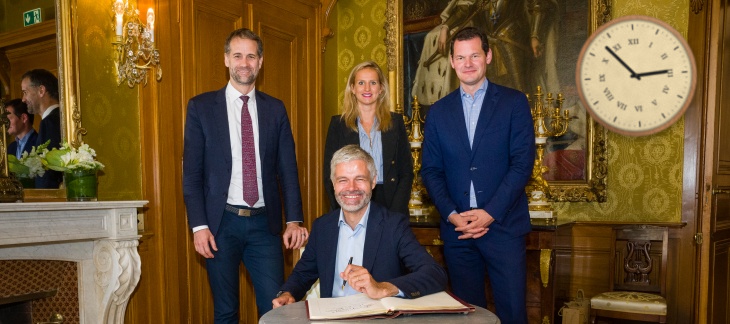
2:53
